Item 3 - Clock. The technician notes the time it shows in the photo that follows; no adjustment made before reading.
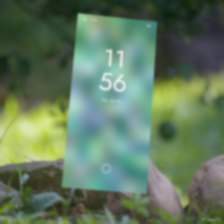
11:56
